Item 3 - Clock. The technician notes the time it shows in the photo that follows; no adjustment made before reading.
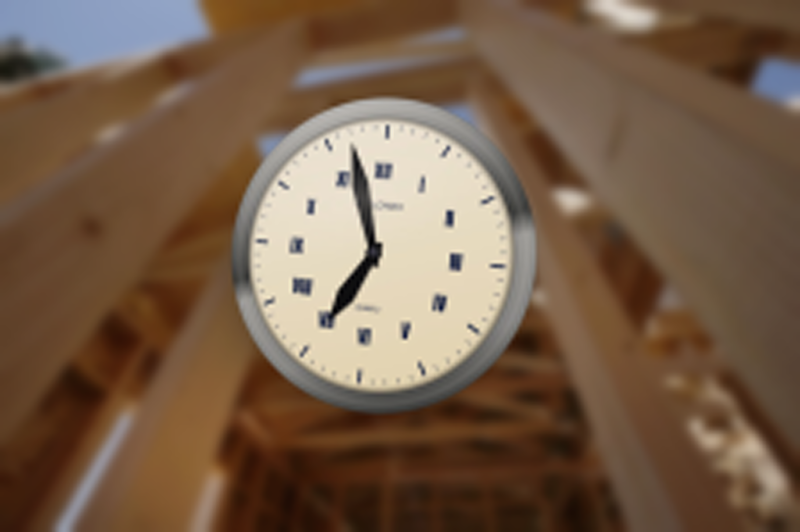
6:57
